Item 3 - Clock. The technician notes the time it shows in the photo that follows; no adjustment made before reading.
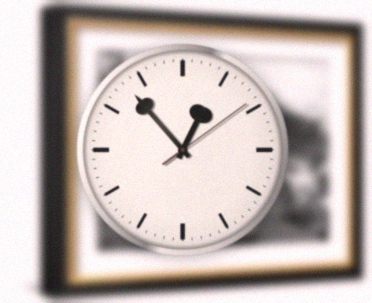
12:53:09
